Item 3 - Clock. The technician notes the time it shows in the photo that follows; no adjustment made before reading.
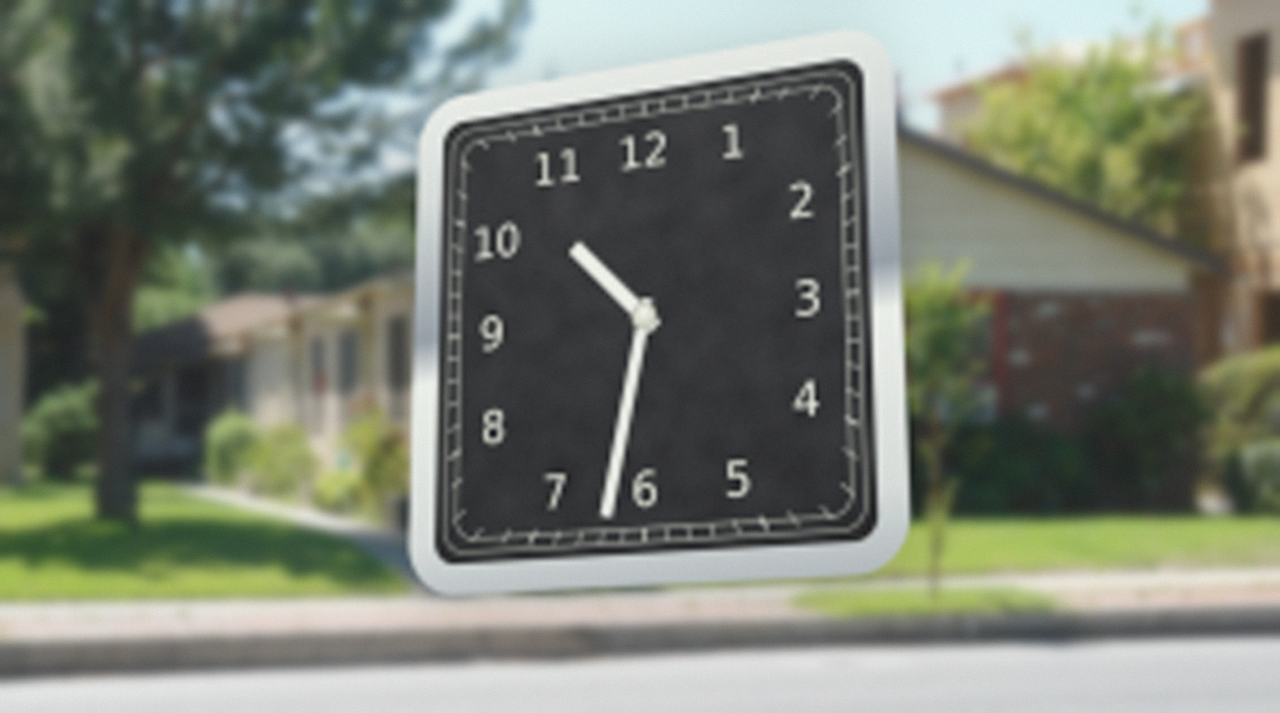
10:32
